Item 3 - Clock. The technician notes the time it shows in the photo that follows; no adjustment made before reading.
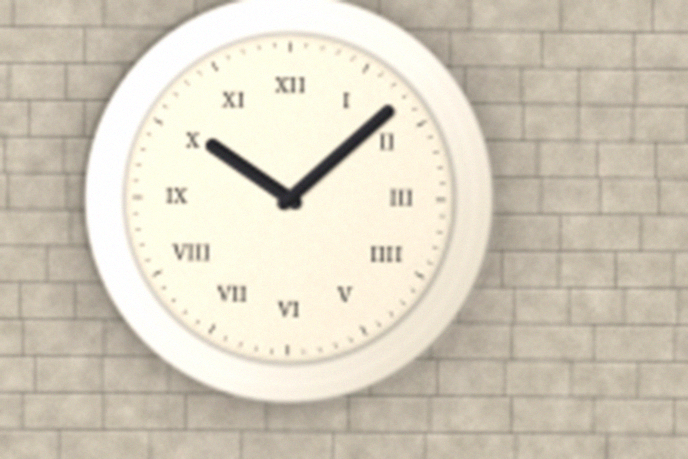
10:08
